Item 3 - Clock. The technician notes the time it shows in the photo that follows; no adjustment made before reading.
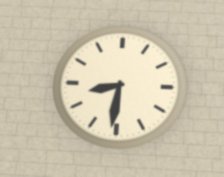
8:31
